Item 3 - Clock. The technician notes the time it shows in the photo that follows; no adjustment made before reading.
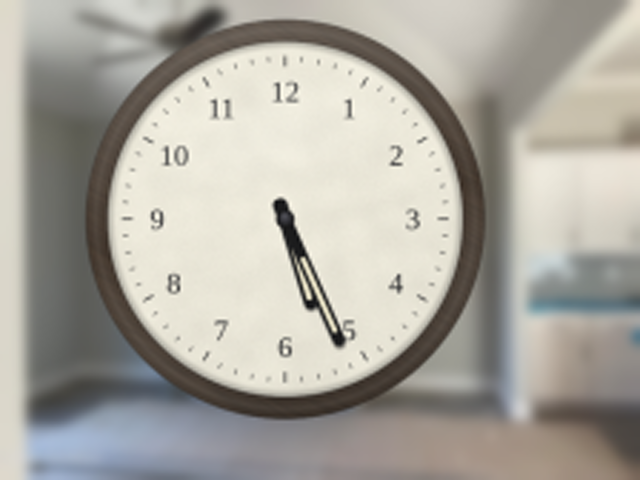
5:26
